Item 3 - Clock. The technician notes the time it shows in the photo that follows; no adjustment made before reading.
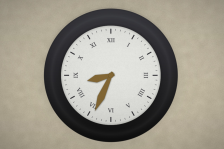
8:34
